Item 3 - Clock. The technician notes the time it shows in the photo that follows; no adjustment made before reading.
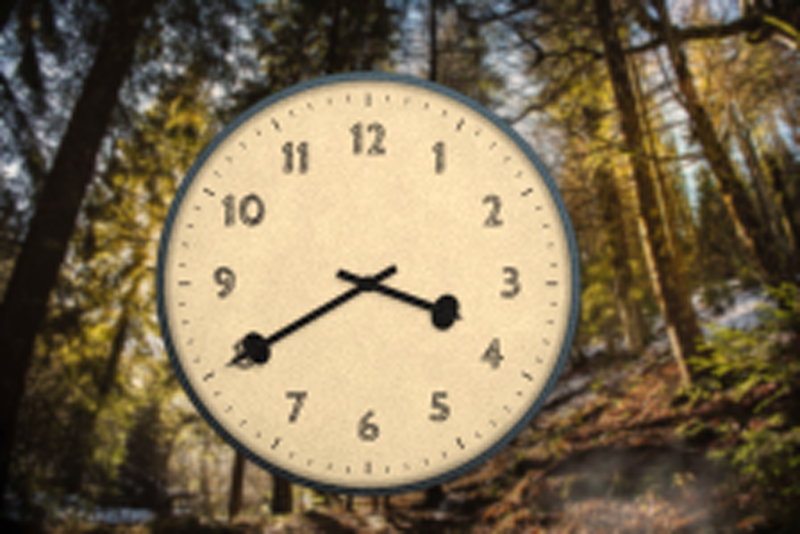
3:40
